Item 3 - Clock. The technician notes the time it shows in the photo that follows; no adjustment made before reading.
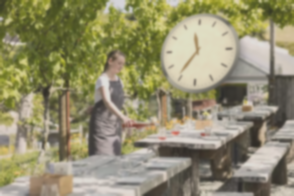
11:36
